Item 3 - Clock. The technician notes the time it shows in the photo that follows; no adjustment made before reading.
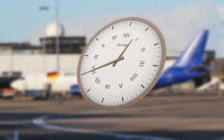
12:40
